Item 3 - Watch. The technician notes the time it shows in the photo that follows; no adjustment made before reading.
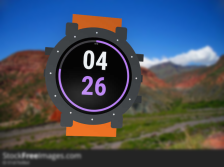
4:26
